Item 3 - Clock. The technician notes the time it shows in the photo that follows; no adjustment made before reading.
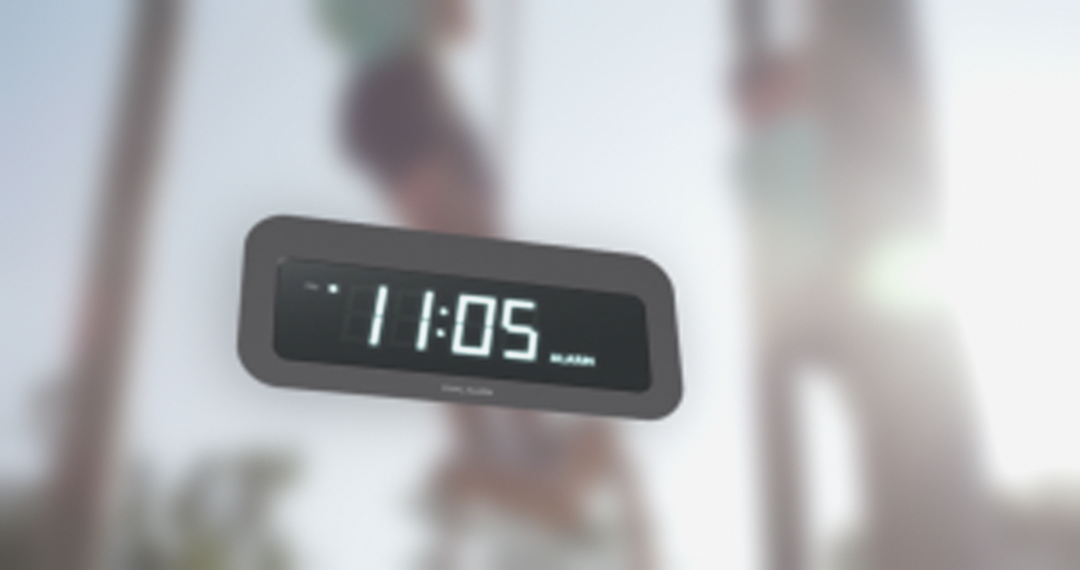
11:05
